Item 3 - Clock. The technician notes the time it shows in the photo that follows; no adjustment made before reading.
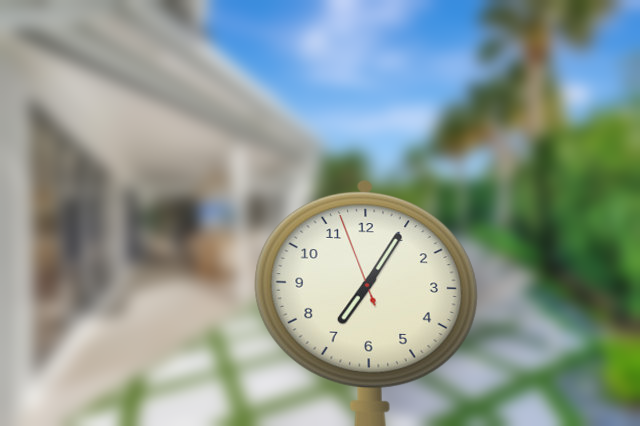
7:04:57
